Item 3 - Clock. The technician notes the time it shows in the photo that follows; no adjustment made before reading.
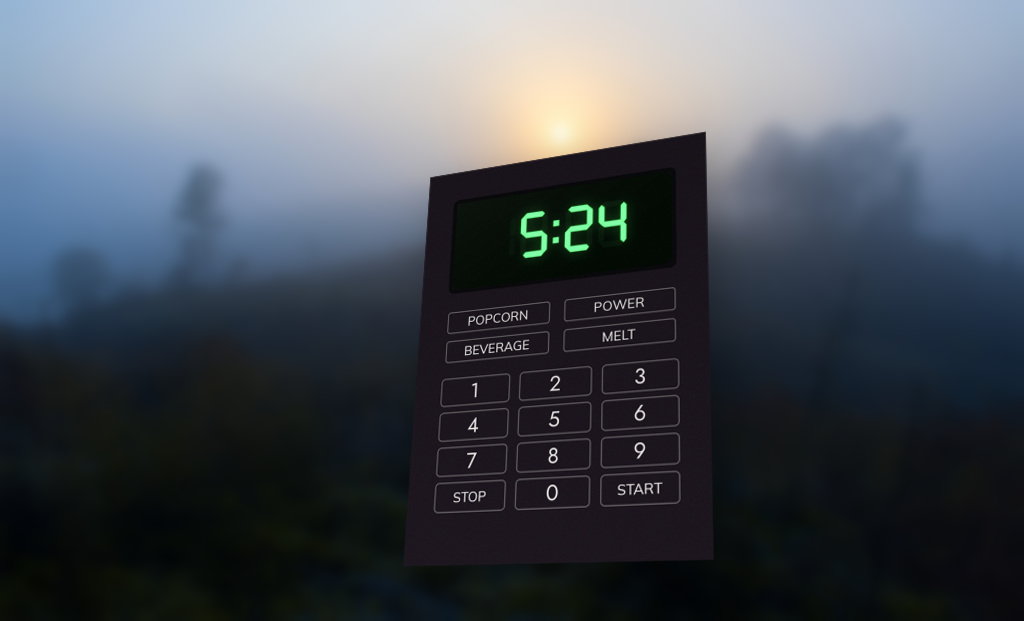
5:24
